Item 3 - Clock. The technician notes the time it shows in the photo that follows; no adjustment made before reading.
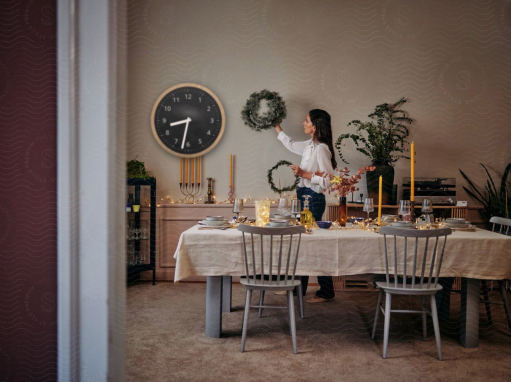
8:32
